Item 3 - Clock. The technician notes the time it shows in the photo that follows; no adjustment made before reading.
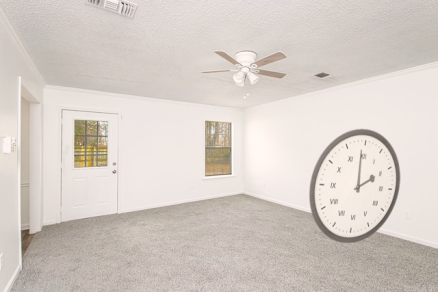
1:59
